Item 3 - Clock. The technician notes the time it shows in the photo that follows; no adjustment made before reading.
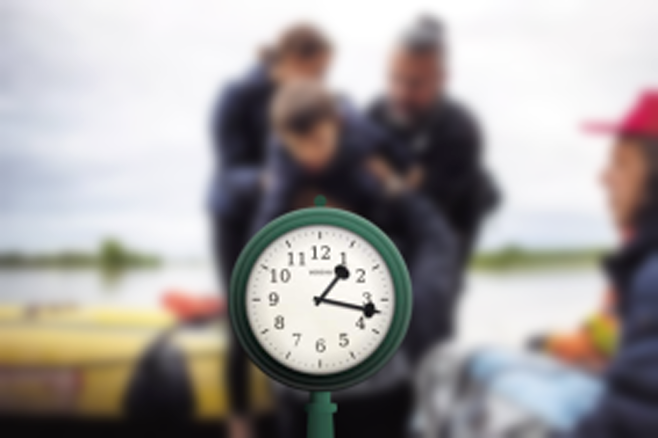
1:17
